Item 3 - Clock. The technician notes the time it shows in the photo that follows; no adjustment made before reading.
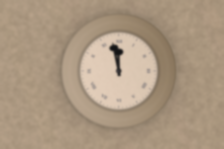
11:58
